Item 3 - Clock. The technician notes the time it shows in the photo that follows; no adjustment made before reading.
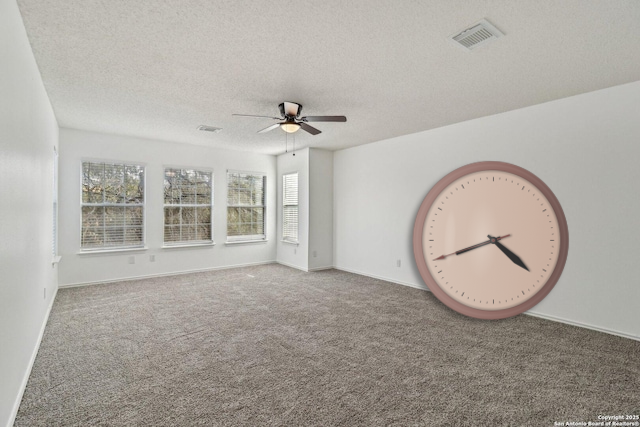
8:21:42
